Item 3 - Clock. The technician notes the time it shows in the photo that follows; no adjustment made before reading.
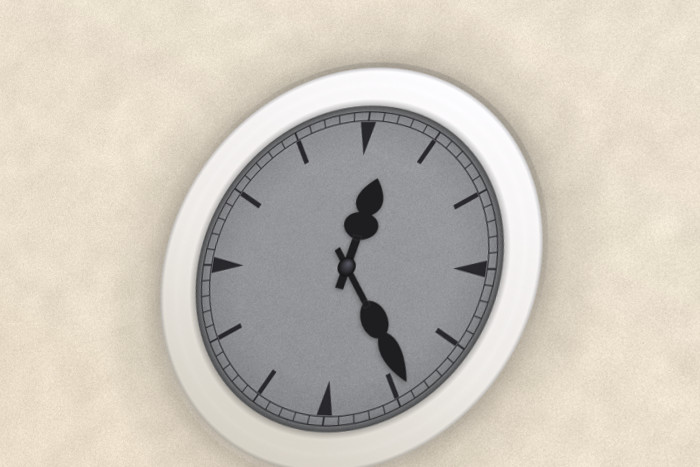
12:24
